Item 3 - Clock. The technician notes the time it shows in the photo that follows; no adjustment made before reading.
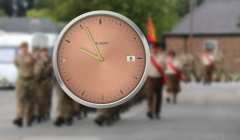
9:56
